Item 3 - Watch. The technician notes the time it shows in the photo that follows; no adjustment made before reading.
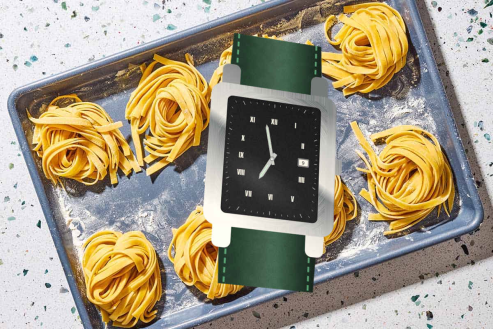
6:58
